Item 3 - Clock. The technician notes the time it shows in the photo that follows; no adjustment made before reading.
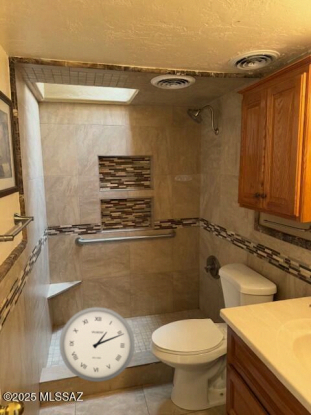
1:11
